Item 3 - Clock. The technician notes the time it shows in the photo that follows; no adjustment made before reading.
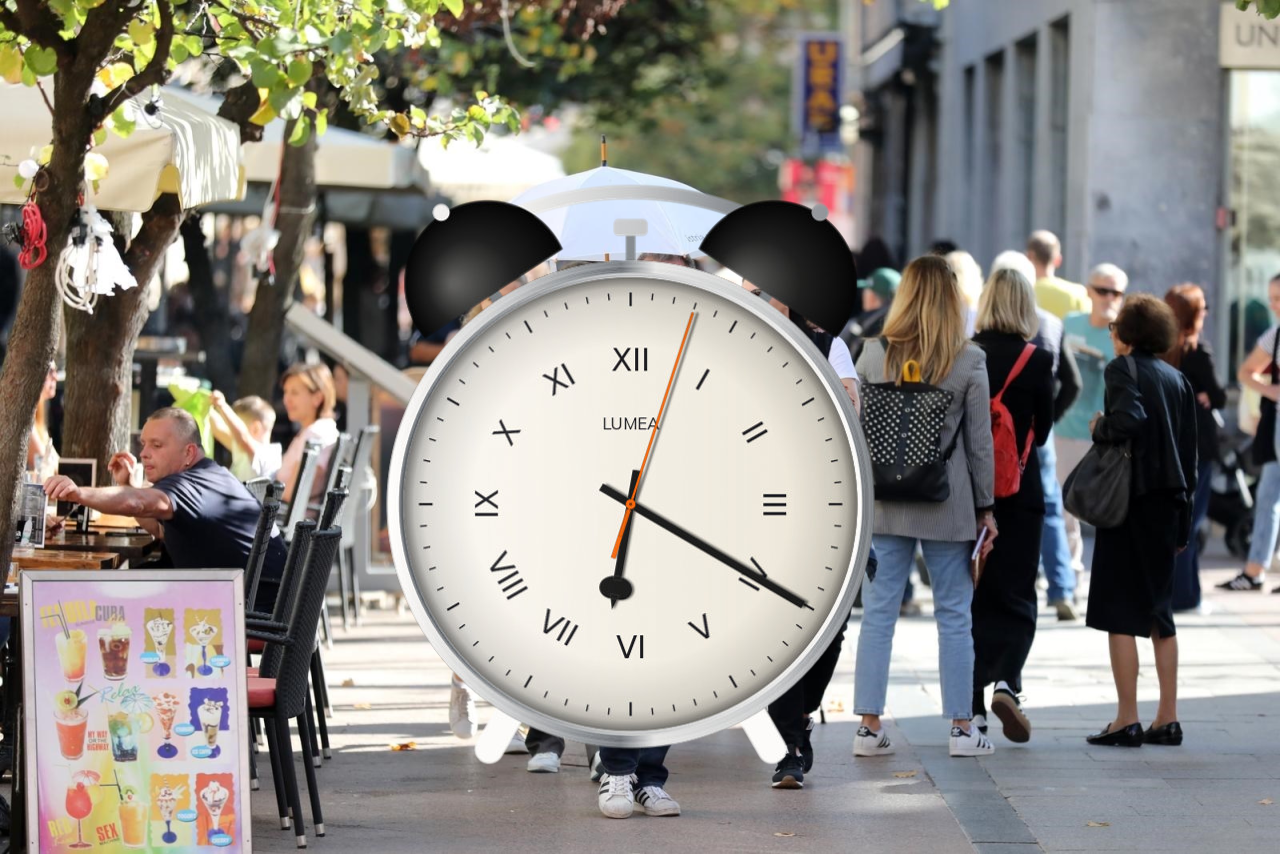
6:20:03
